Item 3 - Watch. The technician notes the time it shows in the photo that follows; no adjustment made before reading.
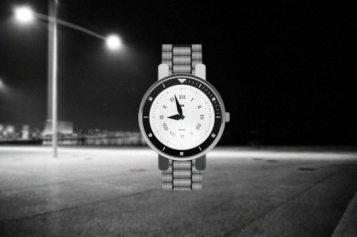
8:57
